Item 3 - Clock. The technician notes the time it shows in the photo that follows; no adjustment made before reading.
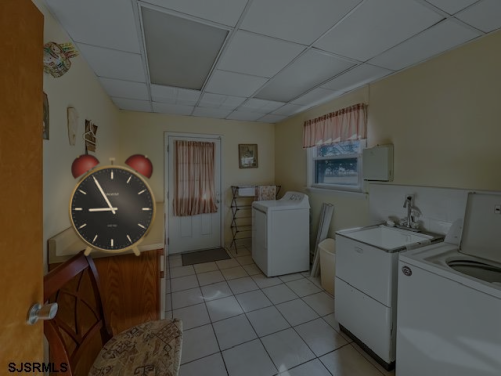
8:55
